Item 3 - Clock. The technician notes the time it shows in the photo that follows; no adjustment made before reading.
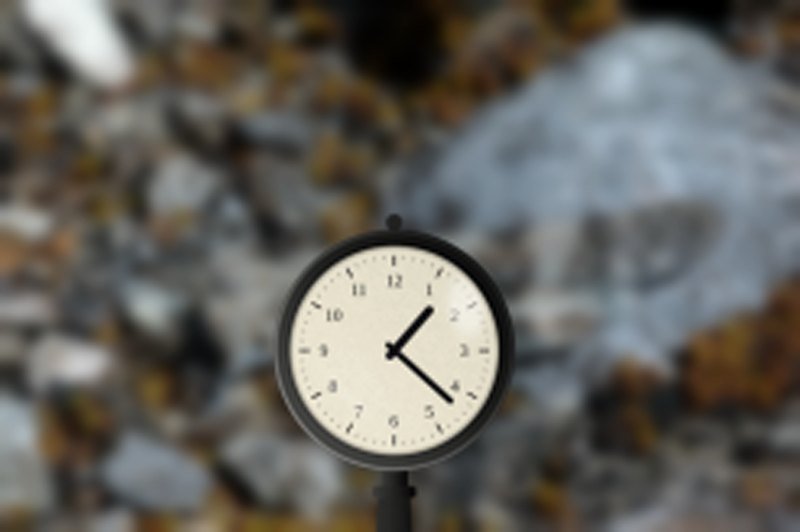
1:22
